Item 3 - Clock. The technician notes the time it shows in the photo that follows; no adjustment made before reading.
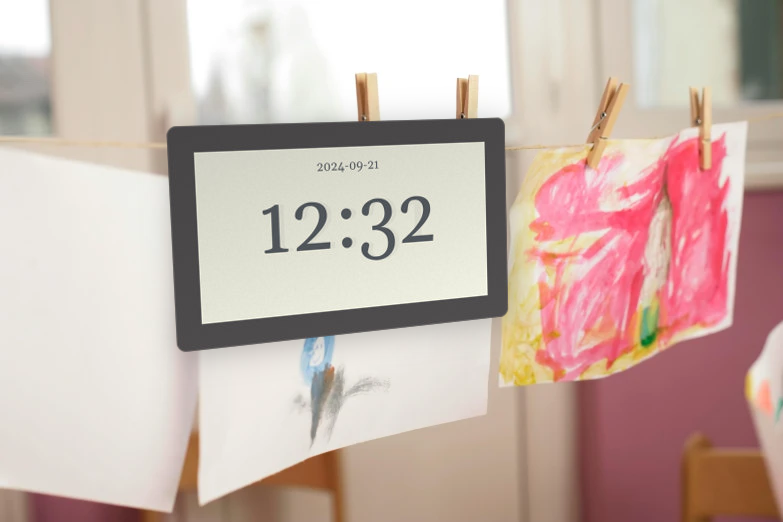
12:32
